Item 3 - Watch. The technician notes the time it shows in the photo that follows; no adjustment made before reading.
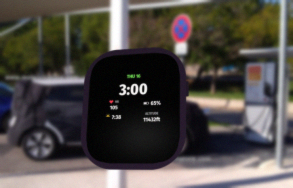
3:00
